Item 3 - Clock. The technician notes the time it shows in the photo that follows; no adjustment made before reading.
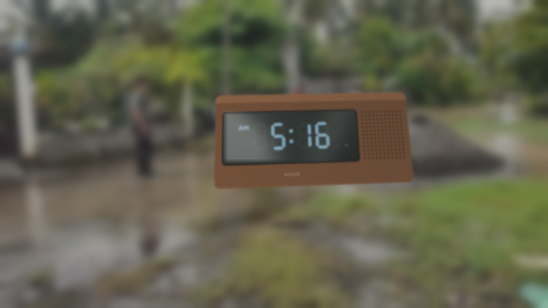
5:16
